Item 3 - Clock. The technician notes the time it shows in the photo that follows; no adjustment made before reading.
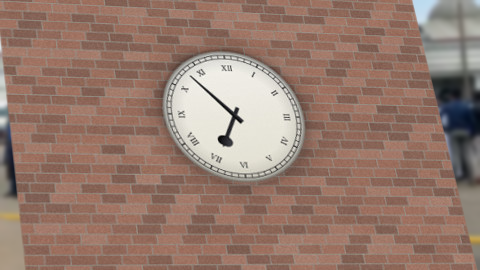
6:53
